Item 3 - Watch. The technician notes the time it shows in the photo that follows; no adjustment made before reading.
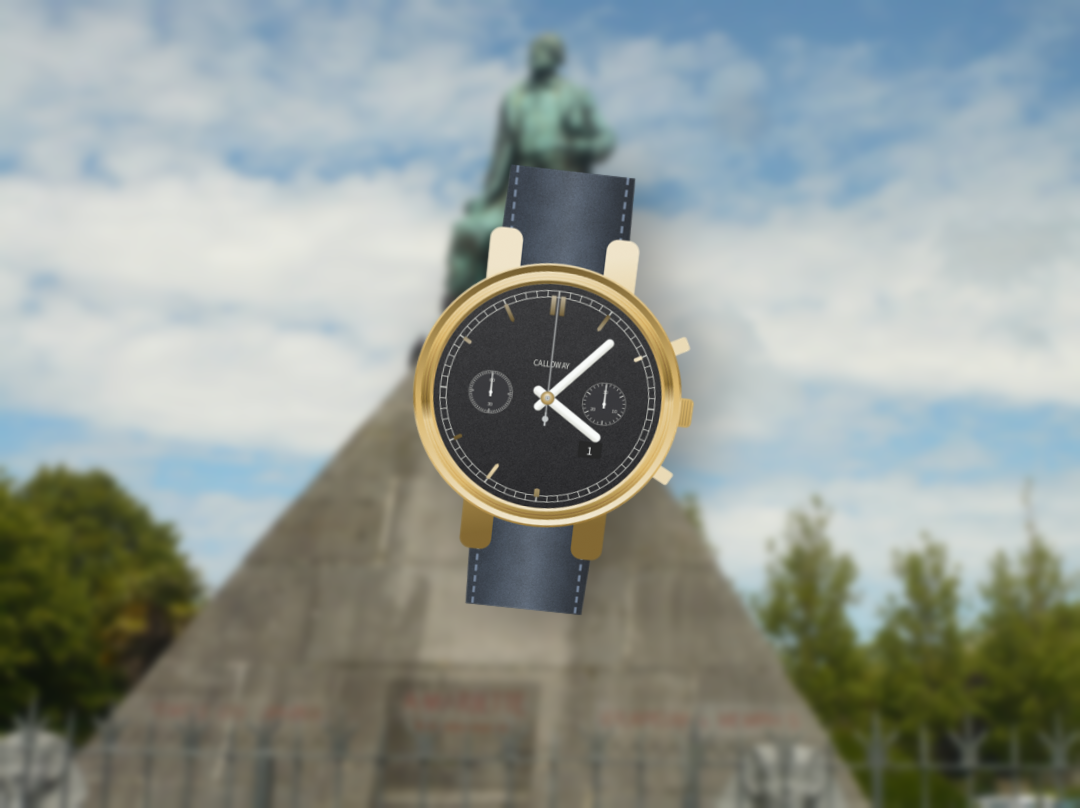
4:07
